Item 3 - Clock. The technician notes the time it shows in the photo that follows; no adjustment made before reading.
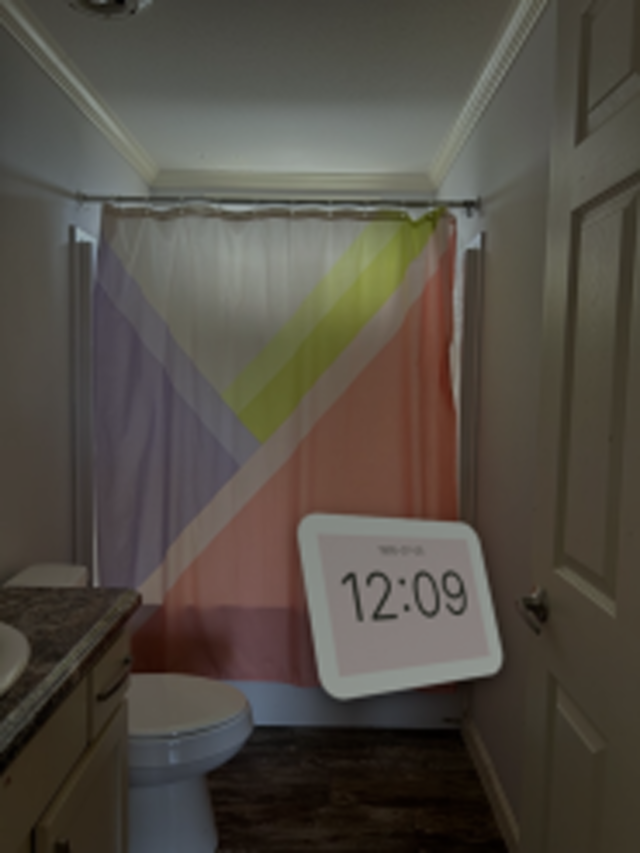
12:09
